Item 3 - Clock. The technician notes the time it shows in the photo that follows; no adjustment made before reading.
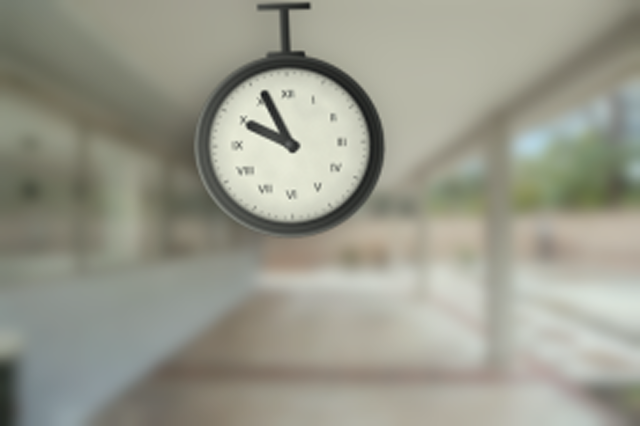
9:56
